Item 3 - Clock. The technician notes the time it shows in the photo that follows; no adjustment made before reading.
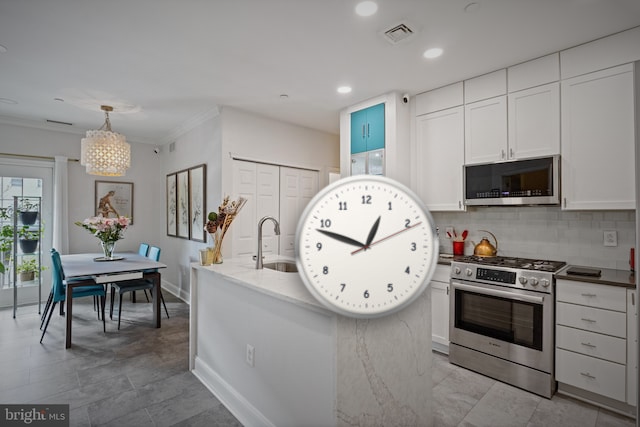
12:48:11
